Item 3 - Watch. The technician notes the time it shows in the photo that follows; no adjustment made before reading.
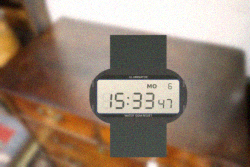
15:33:47
